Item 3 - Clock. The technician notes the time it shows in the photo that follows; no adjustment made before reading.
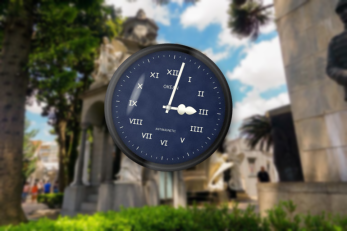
3:02
